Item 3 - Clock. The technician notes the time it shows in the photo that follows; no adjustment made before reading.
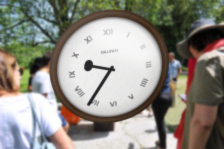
9:36
